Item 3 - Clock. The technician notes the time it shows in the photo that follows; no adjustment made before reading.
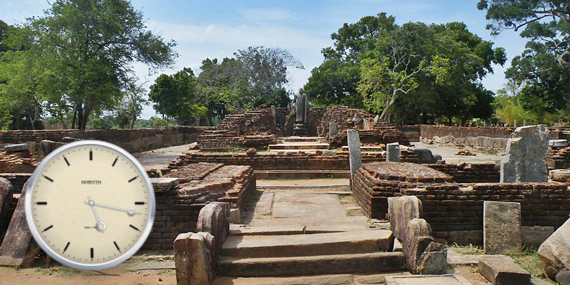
5:17
